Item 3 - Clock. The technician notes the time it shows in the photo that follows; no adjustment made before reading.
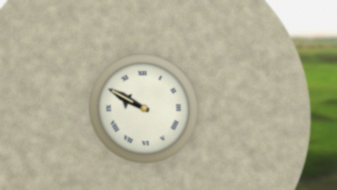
9:50
